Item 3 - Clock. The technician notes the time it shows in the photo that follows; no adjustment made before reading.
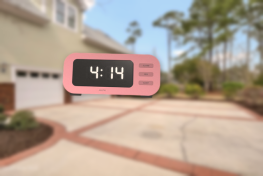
4:14
